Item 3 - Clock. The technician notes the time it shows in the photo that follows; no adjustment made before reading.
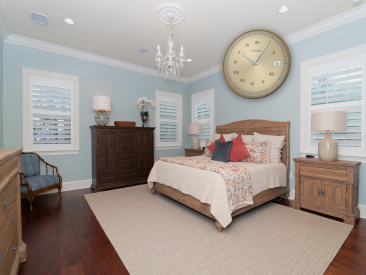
10:05
